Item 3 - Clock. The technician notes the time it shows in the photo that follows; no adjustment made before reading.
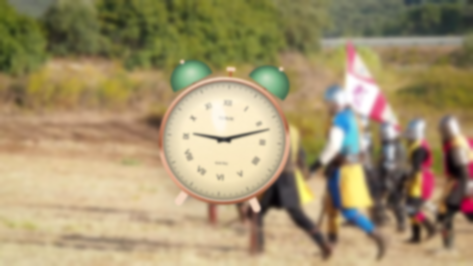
9:12
